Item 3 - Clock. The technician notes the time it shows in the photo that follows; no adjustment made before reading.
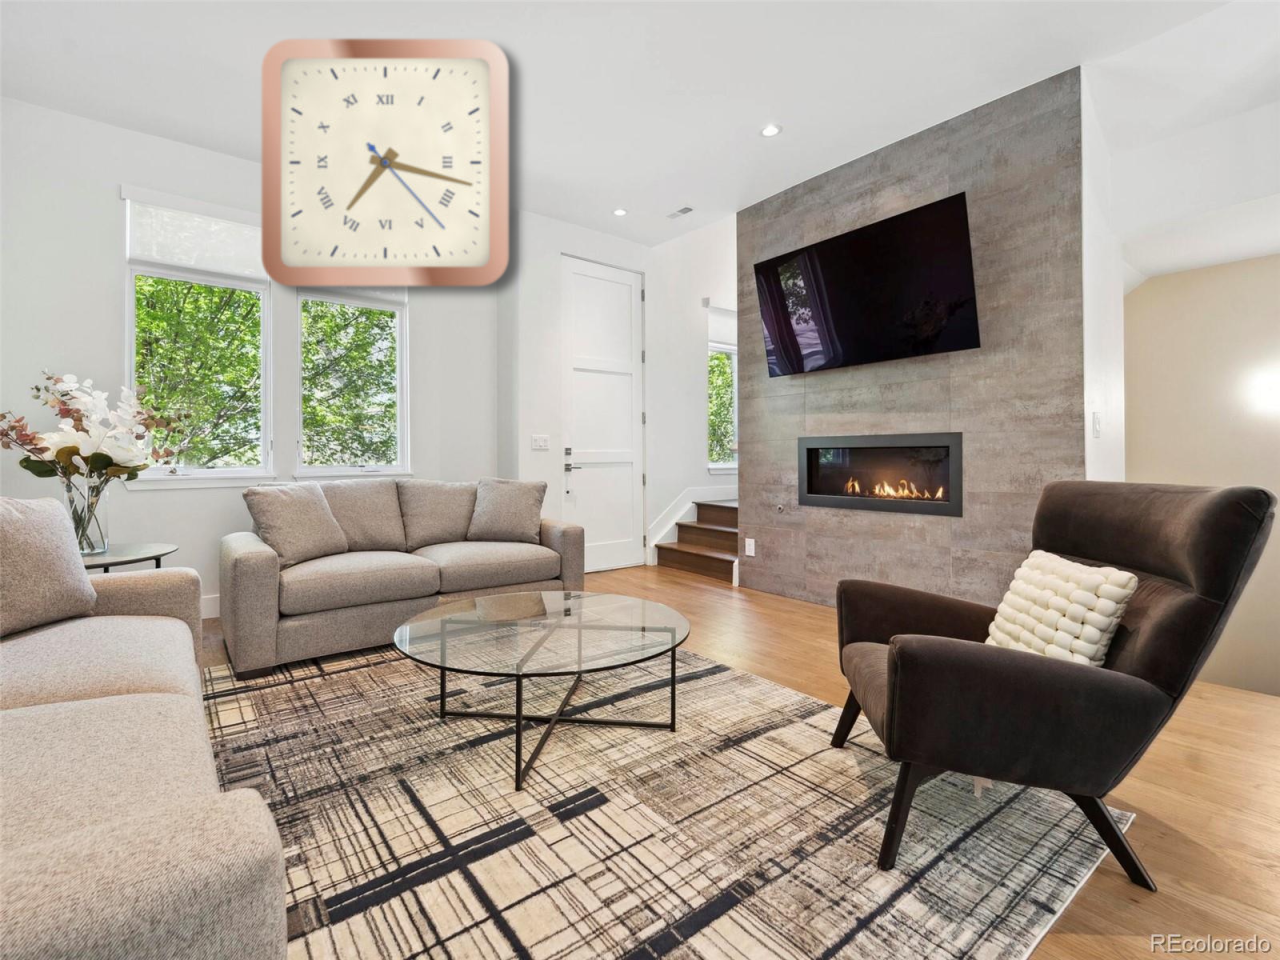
7:17:23
